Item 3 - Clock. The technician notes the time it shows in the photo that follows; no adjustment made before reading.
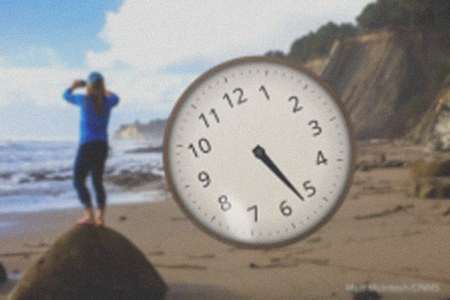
5:27
